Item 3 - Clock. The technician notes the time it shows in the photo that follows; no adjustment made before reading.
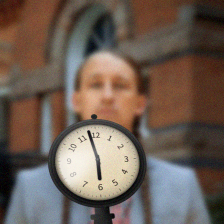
5:58
